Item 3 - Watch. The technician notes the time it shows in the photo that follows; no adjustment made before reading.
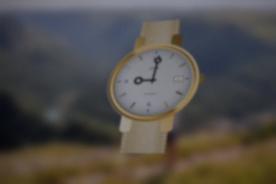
9:01
